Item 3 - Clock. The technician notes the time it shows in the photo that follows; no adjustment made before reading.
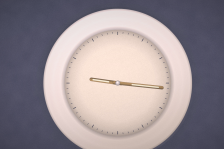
9:16
